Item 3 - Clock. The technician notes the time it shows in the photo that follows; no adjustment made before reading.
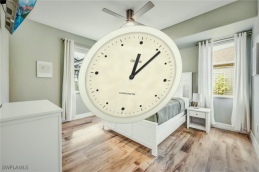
12:06
